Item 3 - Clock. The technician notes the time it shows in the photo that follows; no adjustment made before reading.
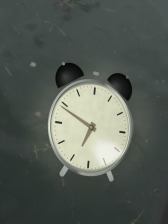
6:49
